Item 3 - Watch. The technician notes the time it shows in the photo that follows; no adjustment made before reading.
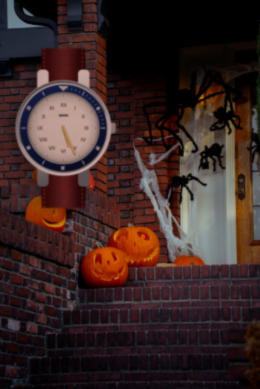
5:26
